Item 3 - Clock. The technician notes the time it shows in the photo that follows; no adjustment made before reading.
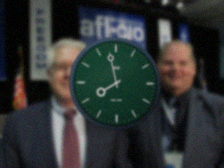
7:58
